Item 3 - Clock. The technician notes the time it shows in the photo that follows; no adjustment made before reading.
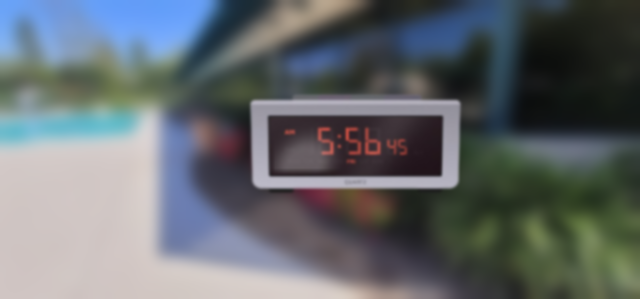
5:56:45
